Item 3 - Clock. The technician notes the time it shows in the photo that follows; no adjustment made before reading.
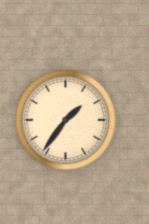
1:36
